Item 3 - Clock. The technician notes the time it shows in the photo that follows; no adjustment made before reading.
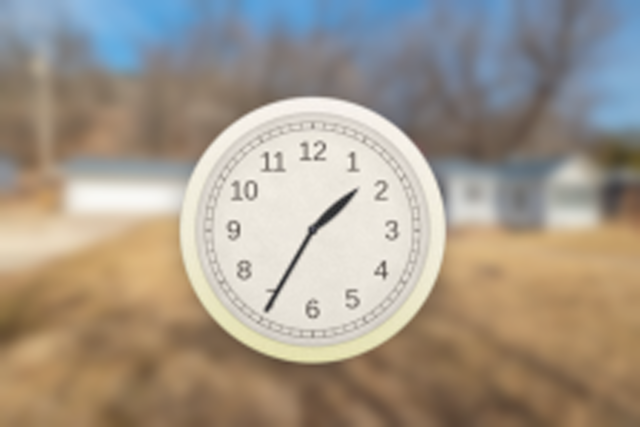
1:35
